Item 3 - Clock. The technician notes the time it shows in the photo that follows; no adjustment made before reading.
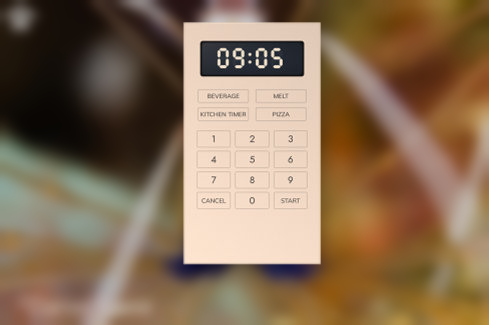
9:05
